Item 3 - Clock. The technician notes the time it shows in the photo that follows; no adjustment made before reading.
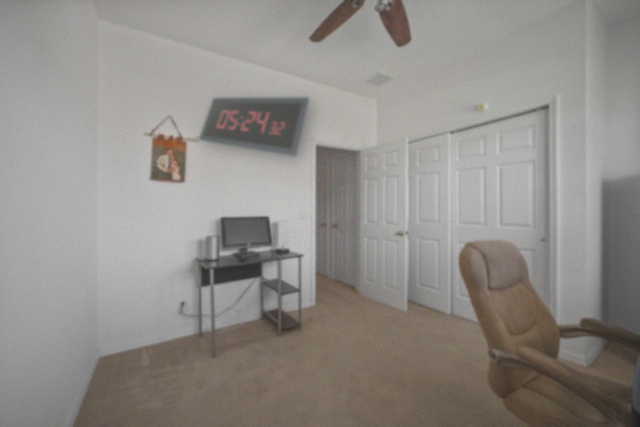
5:24
